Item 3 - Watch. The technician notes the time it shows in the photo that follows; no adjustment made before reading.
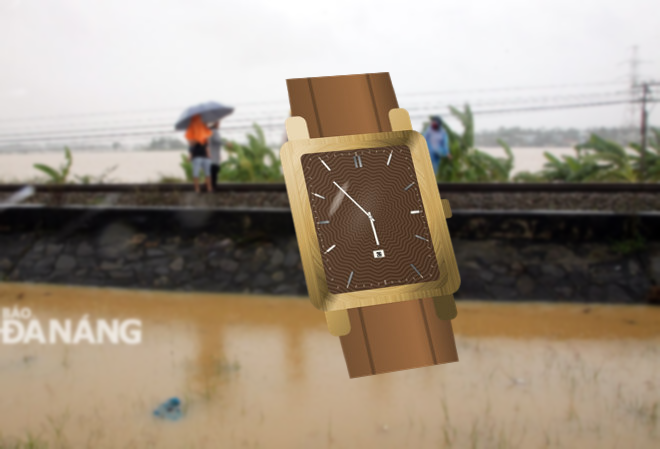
5:54
